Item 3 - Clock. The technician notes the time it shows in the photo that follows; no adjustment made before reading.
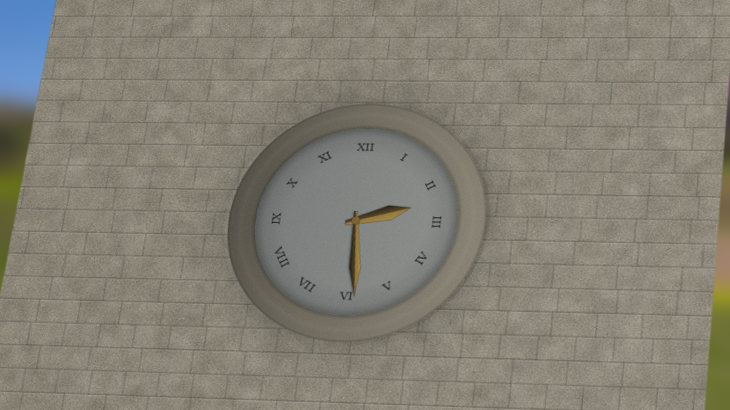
2:29
